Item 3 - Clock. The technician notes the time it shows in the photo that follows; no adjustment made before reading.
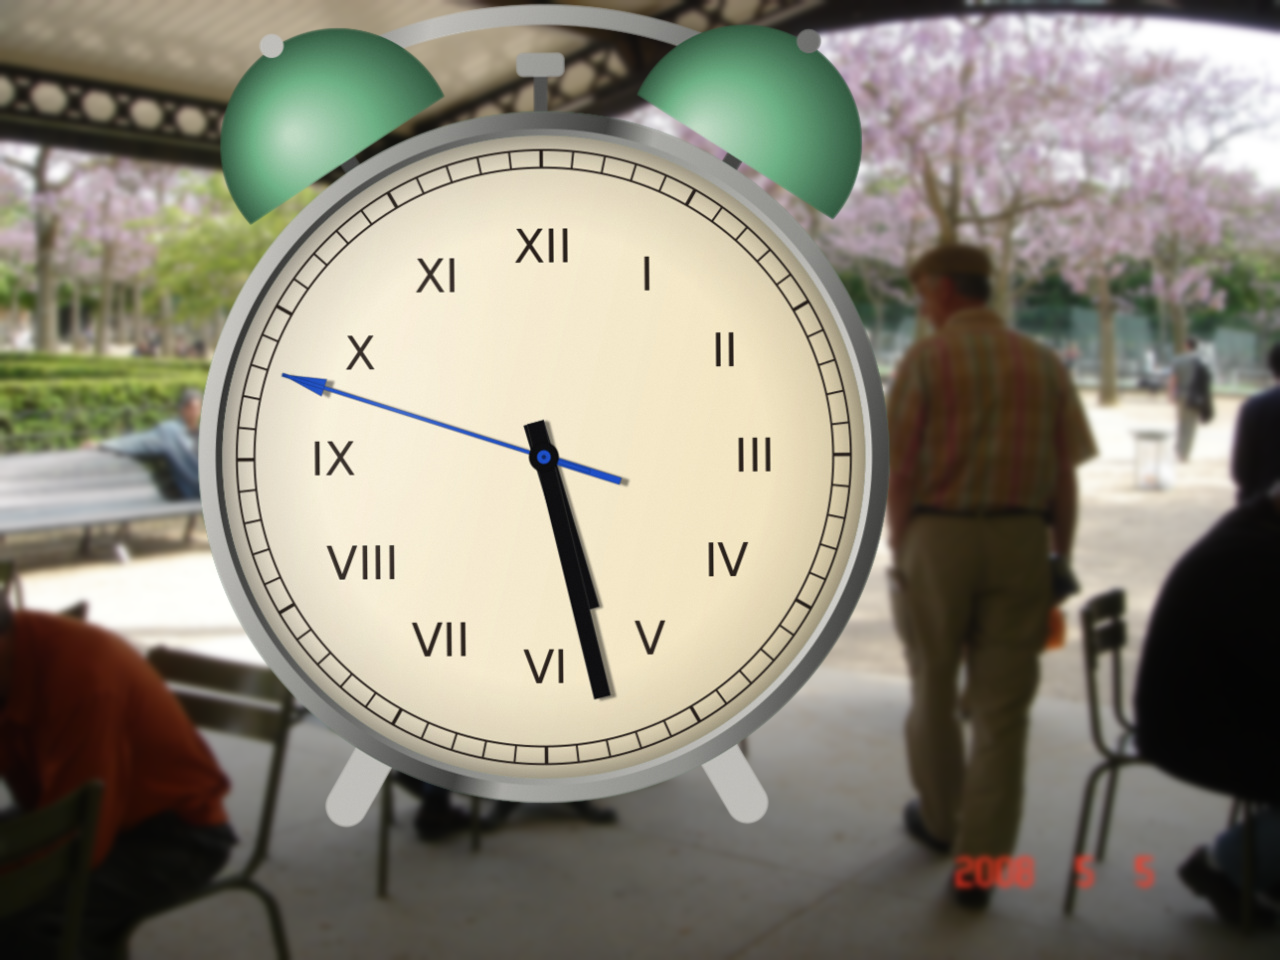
5:27:48
